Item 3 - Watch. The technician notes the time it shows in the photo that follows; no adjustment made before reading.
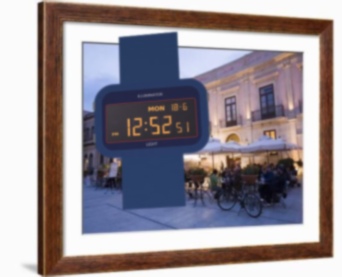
12:52
